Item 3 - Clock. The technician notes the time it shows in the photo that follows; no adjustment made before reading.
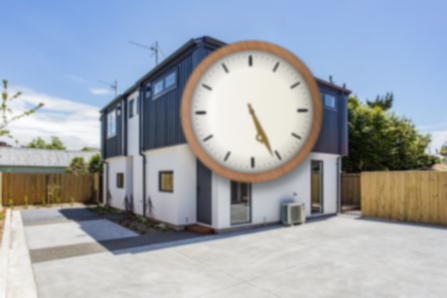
5:26
